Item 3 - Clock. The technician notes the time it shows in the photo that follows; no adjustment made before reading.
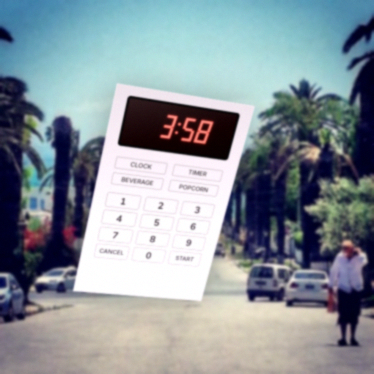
3:58
